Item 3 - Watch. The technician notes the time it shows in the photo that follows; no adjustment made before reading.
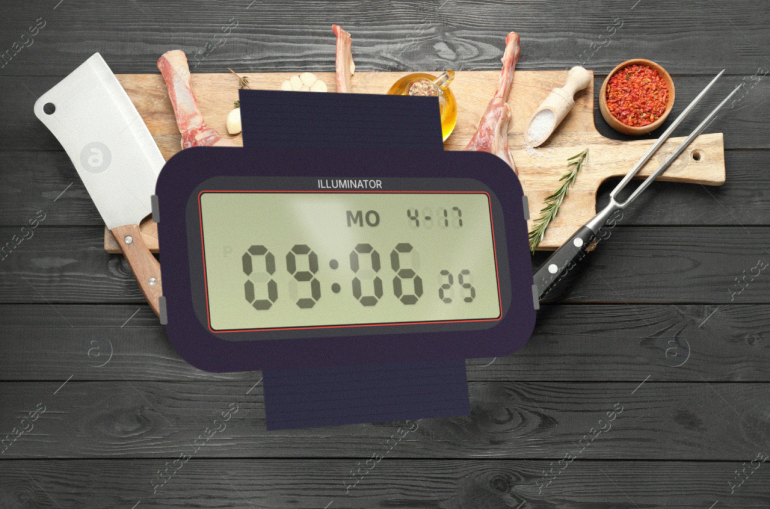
9:06:25
